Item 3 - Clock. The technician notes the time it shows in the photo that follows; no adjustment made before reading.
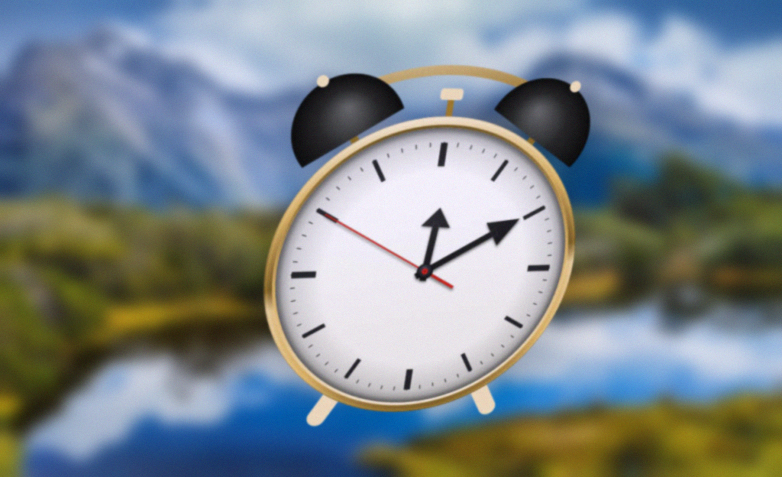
12:09:50
